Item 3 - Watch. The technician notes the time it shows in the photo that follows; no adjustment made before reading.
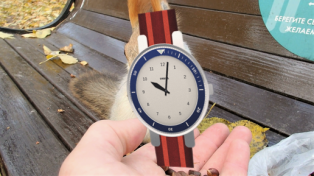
10:02
